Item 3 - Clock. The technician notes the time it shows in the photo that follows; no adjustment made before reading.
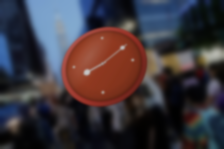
8:09
